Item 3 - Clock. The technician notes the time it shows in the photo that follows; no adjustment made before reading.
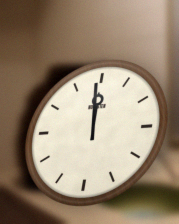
11:59
